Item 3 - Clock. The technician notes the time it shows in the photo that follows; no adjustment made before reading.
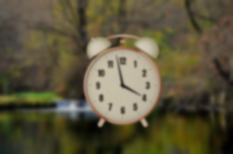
3:58
